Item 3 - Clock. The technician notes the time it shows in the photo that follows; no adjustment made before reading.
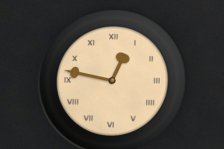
12:47
